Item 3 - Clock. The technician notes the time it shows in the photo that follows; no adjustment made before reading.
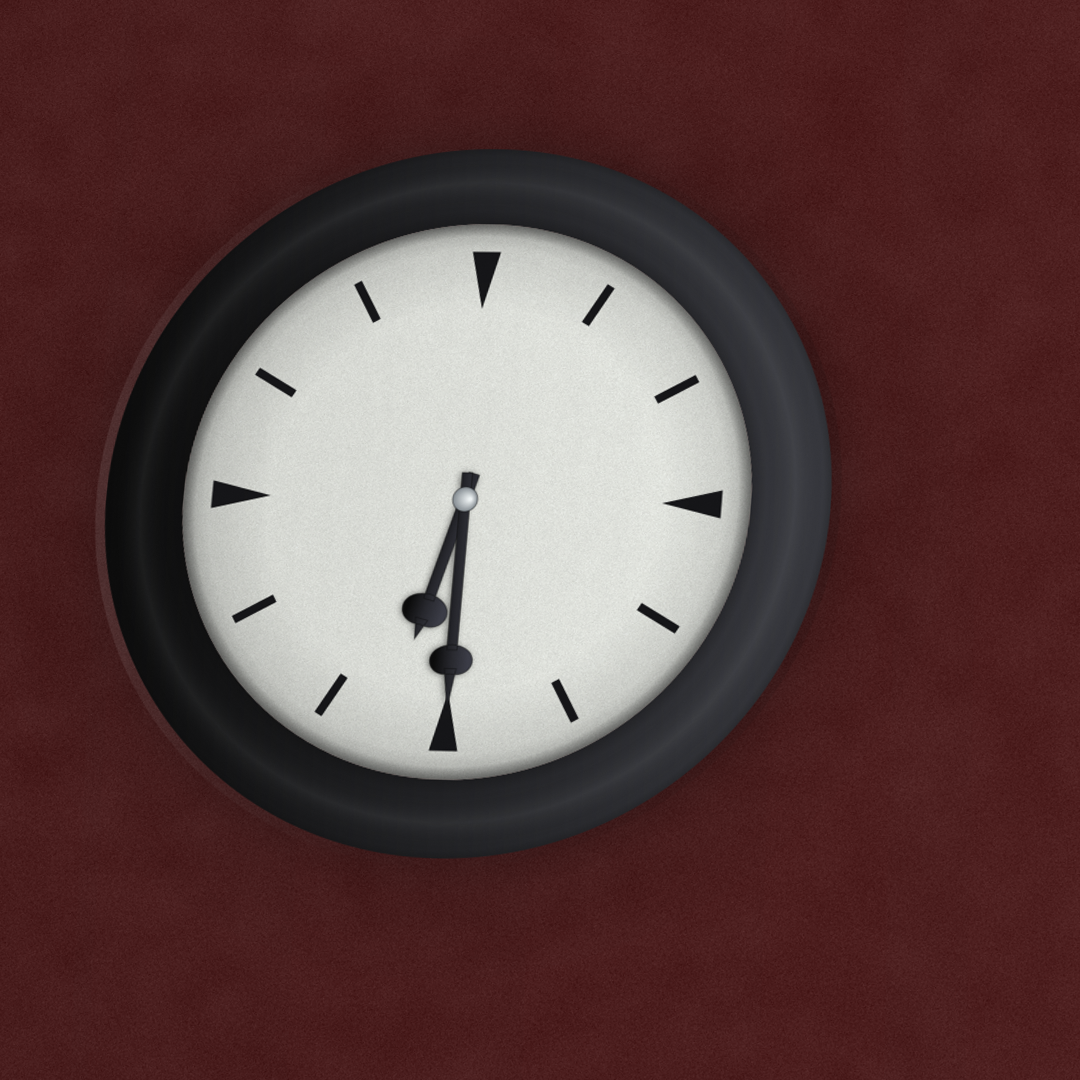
6:30
